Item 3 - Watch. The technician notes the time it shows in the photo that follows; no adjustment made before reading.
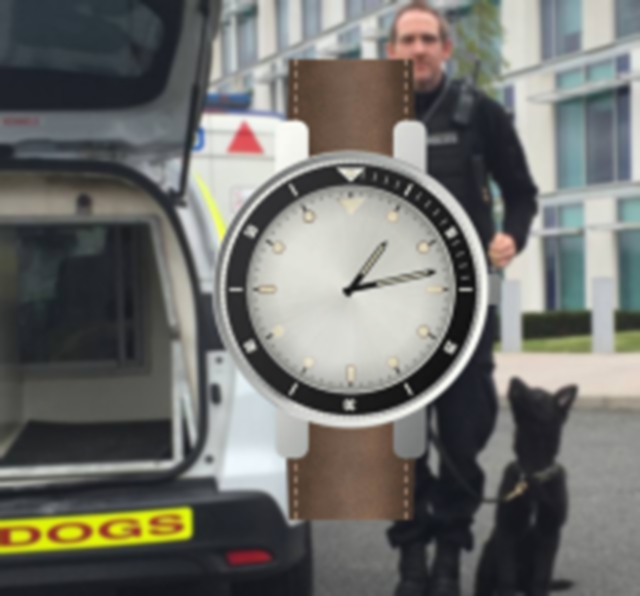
1:13
